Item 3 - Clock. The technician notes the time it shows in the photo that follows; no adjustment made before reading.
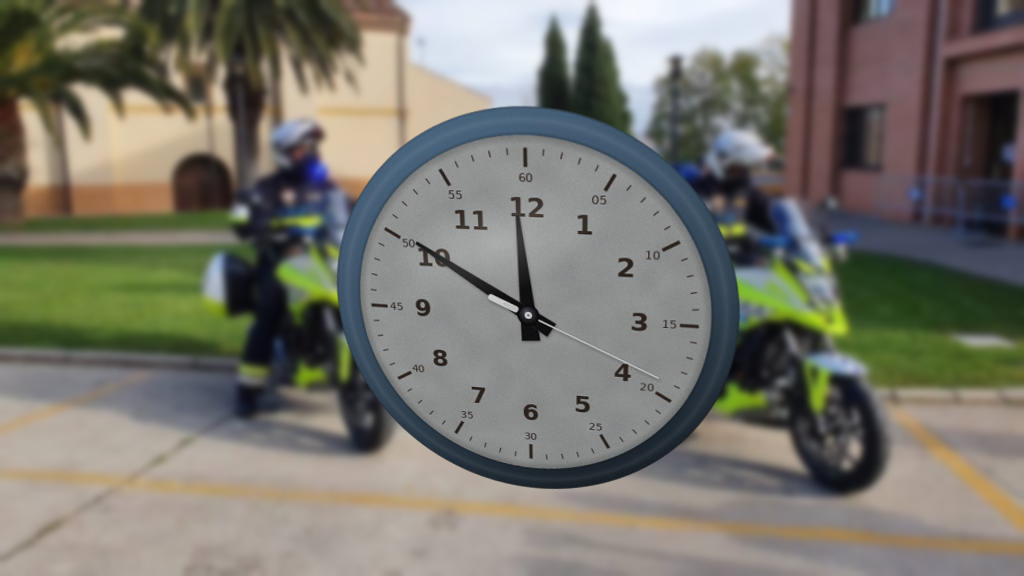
11:50:19
